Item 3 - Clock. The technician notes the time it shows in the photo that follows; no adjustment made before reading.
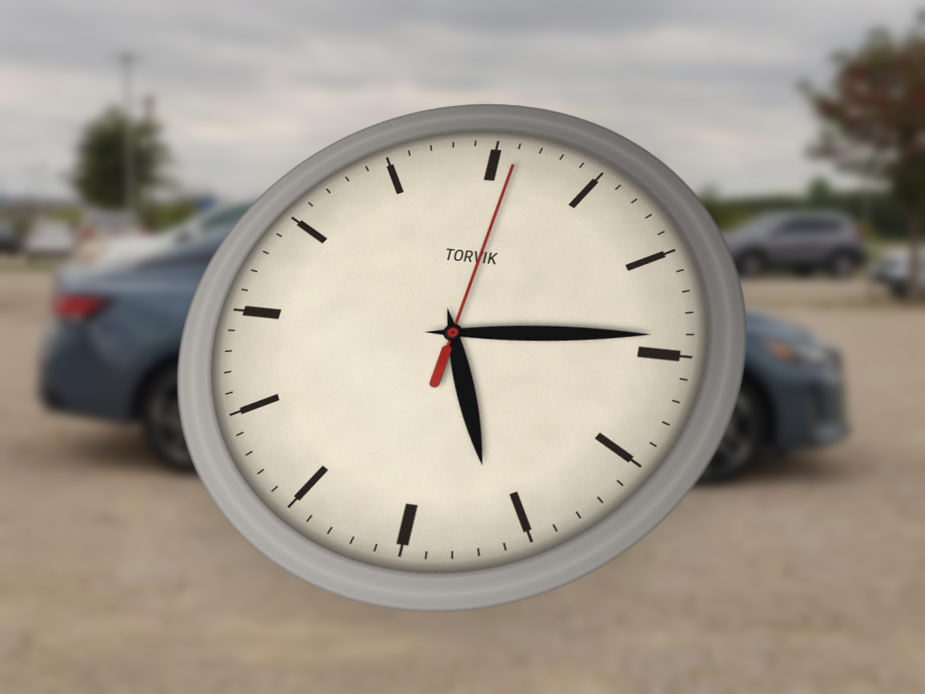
5:14:01
